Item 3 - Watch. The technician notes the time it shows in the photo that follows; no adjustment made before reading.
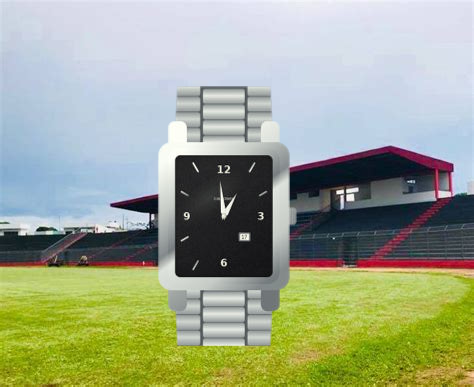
12:59
